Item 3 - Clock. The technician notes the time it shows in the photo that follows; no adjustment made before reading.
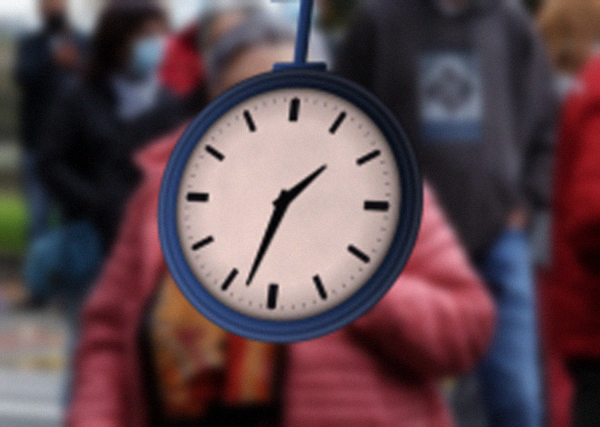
1:33
